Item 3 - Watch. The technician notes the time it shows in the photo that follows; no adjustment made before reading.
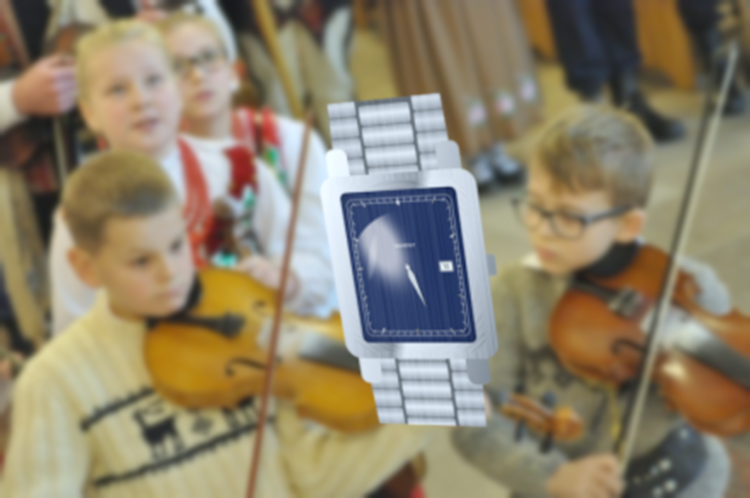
5:27
